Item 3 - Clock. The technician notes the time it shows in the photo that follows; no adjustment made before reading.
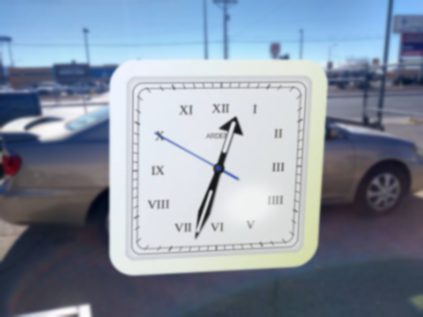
12:32:50
